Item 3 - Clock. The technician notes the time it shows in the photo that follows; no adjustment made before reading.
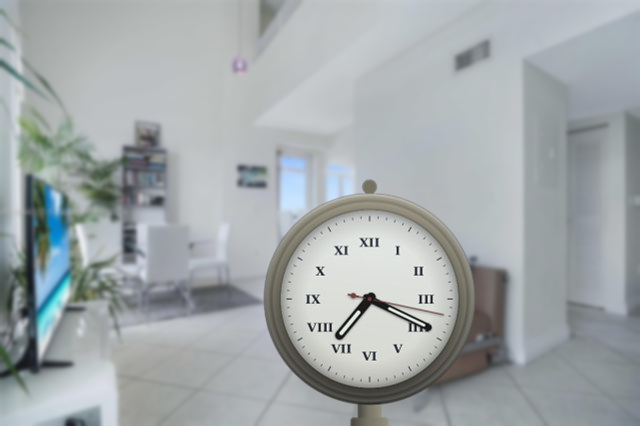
7:19:17
